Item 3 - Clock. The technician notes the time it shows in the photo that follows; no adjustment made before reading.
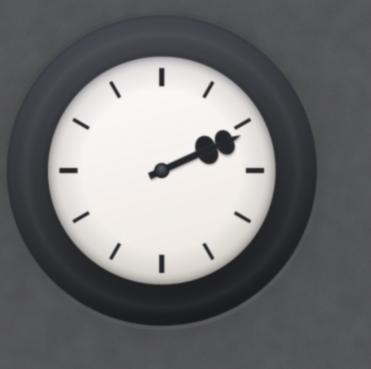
2:11
